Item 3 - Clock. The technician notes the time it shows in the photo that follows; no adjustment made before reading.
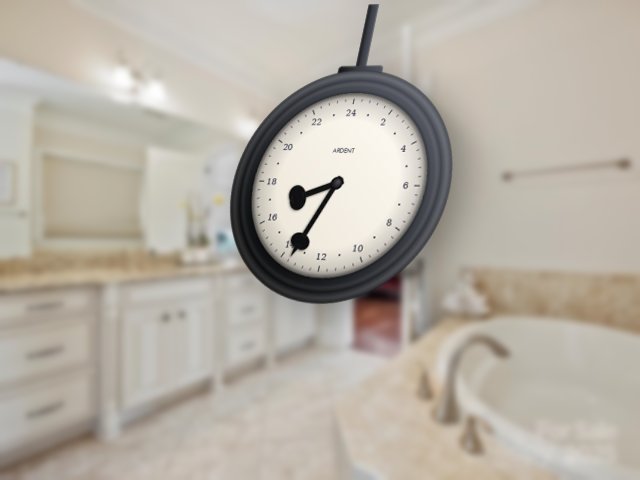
16:34
